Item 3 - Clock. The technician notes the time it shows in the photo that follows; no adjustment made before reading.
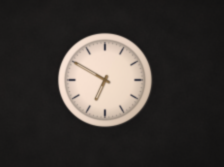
6:50
